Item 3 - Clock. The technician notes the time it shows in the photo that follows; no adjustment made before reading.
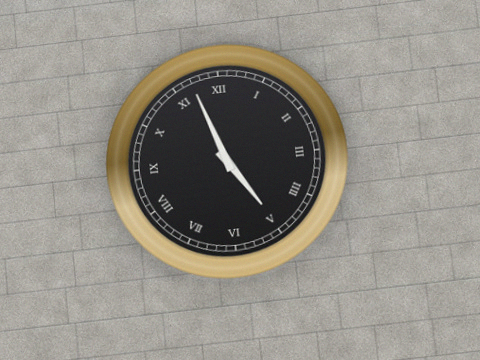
4:57
